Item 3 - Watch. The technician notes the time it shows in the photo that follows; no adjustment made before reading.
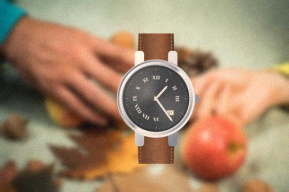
1:24
